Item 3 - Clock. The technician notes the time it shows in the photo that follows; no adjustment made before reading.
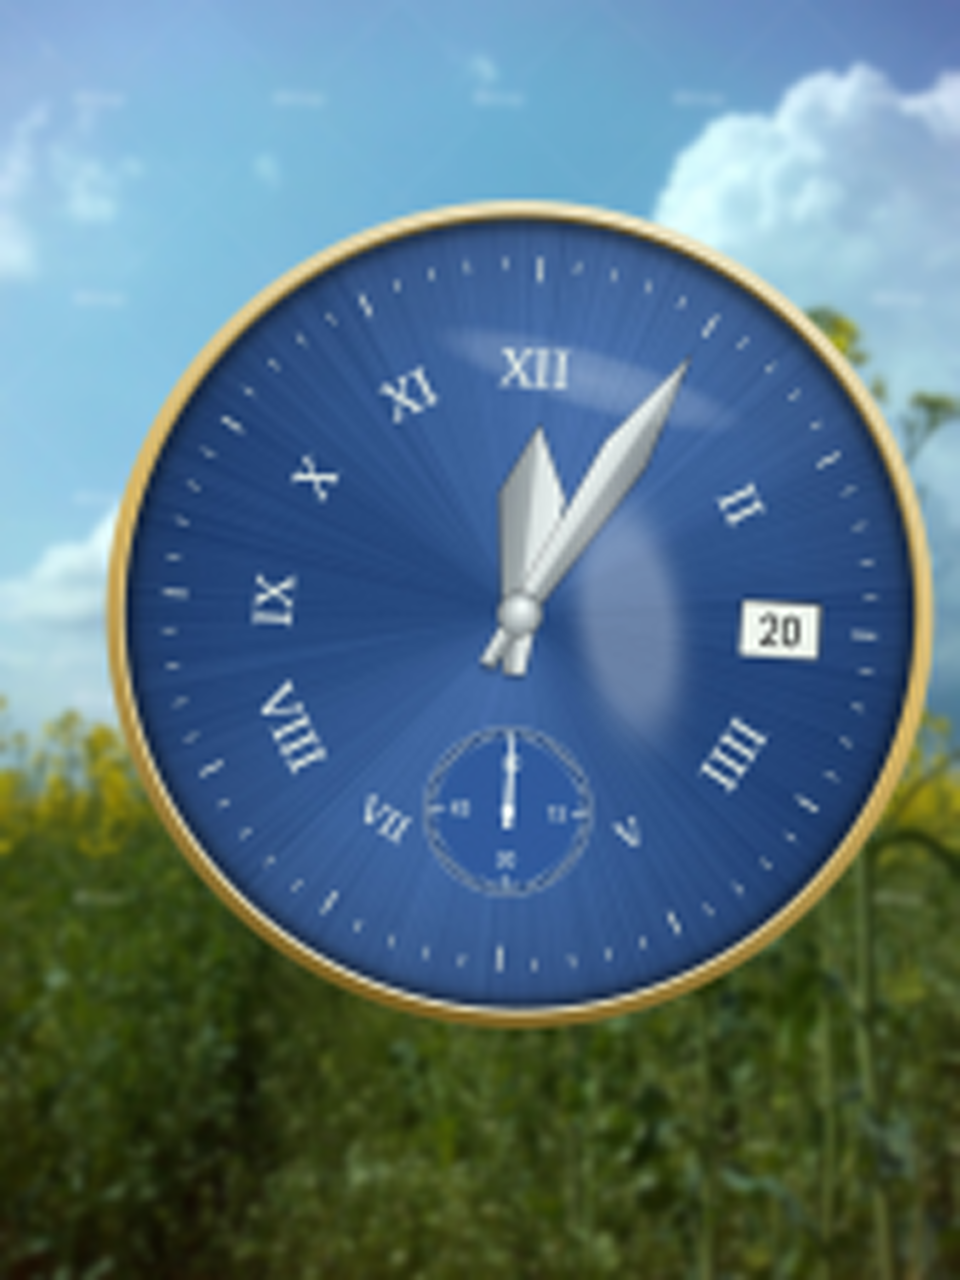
12:05
